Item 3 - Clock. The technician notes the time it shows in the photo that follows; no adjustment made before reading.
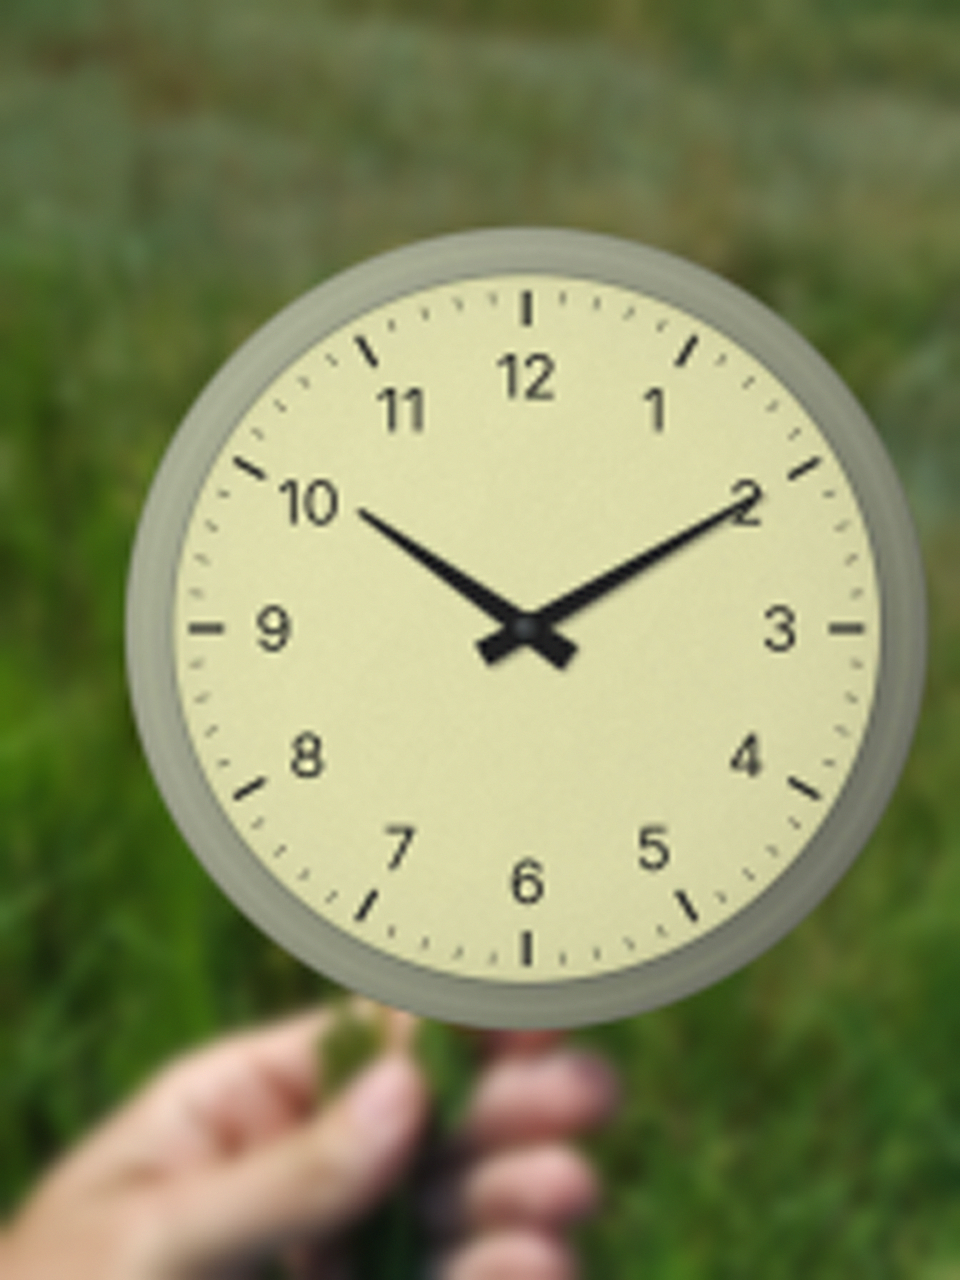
10:10
